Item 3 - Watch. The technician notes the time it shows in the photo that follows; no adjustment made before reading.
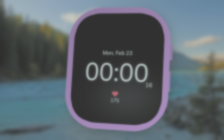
0:00
